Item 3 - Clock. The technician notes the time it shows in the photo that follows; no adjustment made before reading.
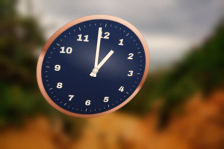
12:59
